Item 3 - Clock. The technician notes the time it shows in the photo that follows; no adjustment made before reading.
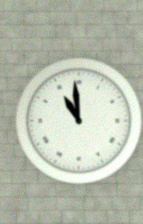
10:59
